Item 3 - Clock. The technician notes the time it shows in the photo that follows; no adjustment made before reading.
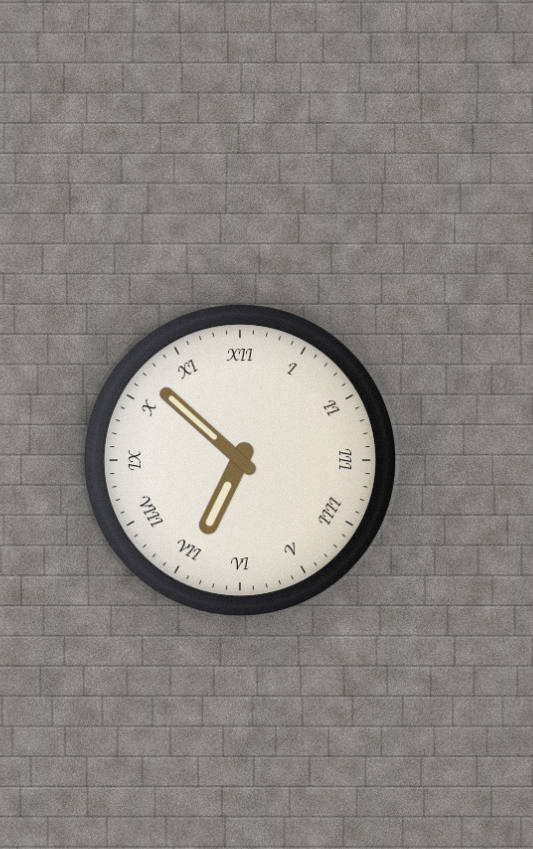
6:52
